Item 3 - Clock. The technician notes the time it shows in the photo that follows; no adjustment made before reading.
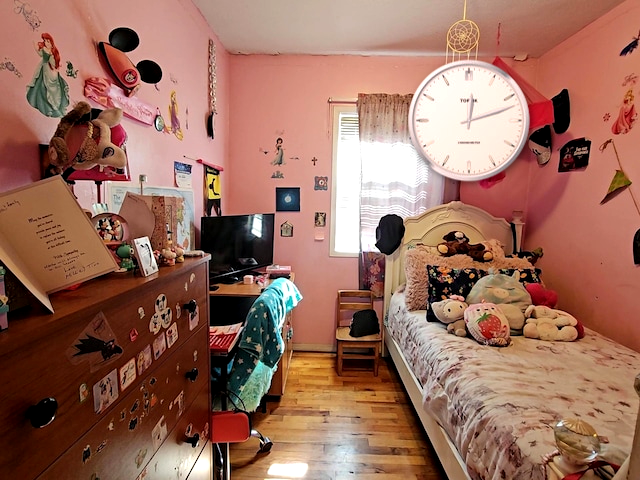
12:12
